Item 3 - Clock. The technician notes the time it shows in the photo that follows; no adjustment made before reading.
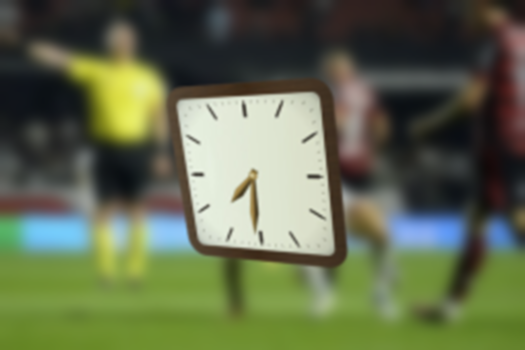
7:31
